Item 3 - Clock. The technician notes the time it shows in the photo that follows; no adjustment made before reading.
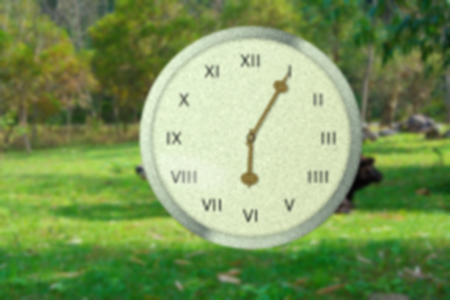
6:05
